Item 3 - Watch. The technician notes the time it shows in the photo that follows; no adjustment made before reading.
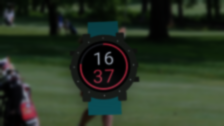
16:37
